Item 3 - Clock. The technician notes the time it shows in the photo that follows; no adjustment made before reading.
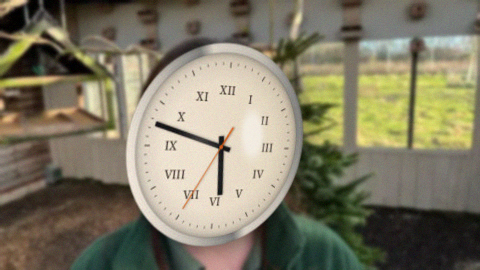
5:47:35
